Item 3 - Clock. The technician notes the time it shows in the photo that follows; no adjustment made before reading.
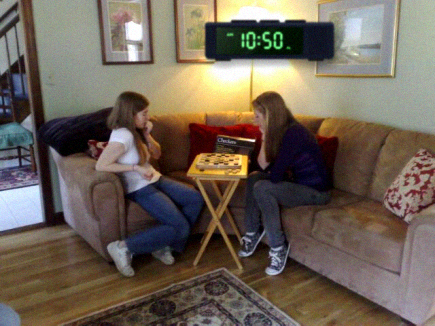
10:50
